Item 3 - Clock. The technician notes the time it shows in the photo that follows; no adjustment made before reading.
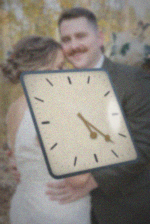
5:23
